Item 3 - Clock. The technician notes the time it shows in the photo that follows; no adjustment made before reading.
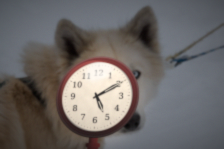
5:10
